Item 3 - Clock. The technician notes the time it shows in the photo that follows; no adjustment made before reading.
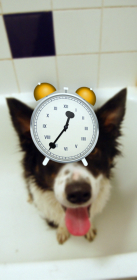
12:36
